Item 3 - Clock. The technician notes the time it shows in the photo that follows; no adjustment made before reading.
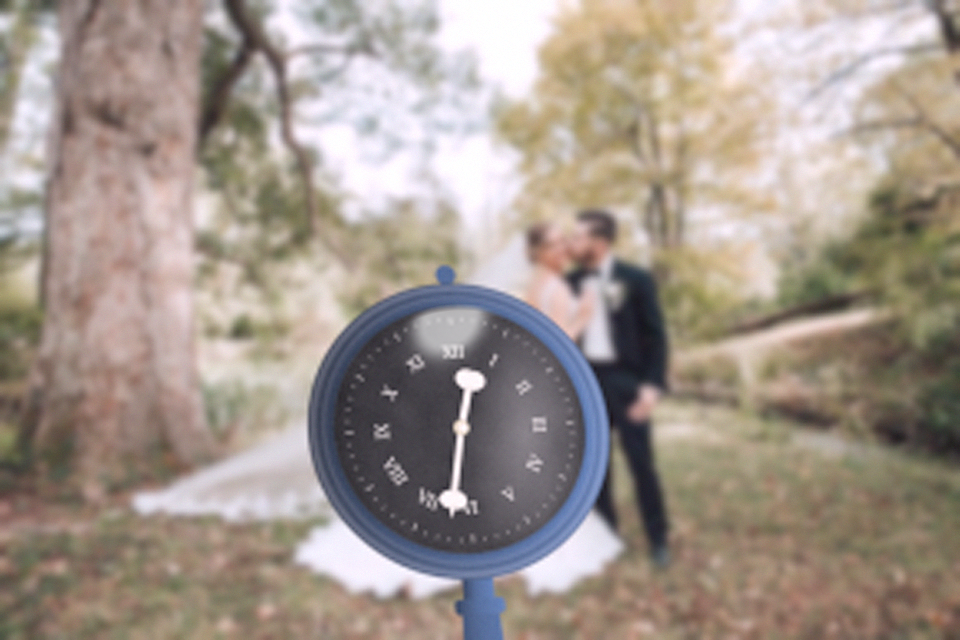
12:32
